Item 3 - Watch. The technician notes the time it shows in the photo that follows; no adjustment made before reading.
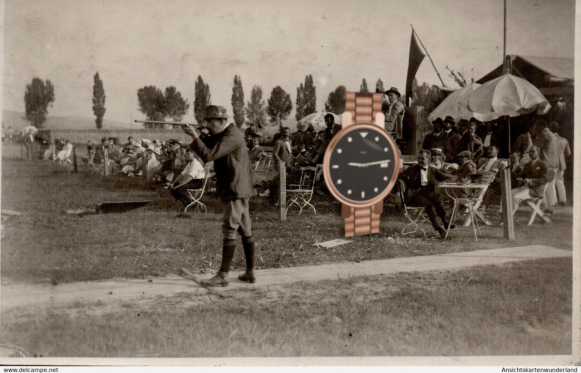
9:14
